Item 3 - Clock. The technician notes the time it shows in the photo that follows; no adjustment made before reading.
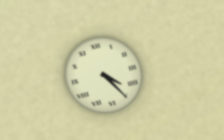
4:25
